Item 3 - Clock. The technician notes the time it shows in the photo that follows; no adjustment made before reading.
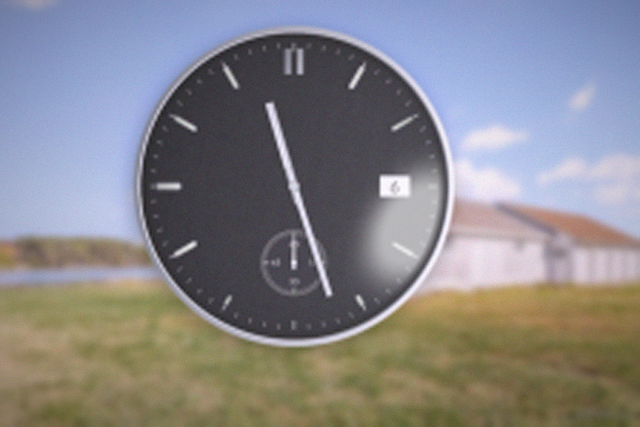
11:27
